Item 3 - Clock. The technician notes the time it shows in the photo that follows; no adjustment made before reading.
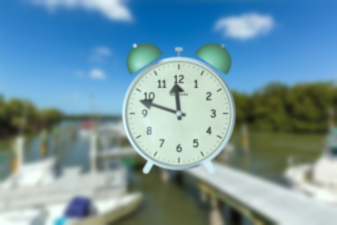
11:48
